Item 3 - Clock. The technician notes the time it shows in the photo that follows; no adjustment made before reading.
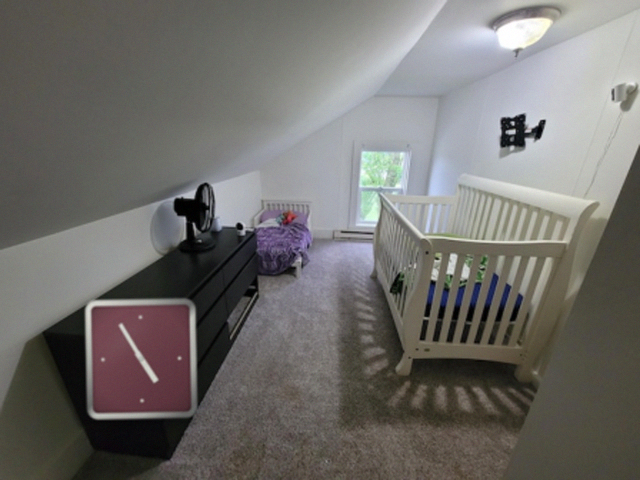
4:55
